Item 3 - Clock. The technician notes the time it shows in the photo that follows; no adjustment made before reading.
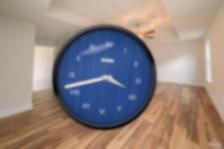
3:42
